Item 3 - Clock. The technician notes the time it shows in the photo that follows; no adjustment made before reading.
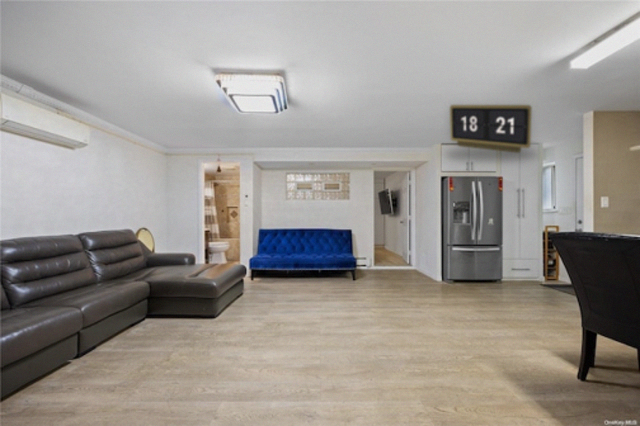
18:21
